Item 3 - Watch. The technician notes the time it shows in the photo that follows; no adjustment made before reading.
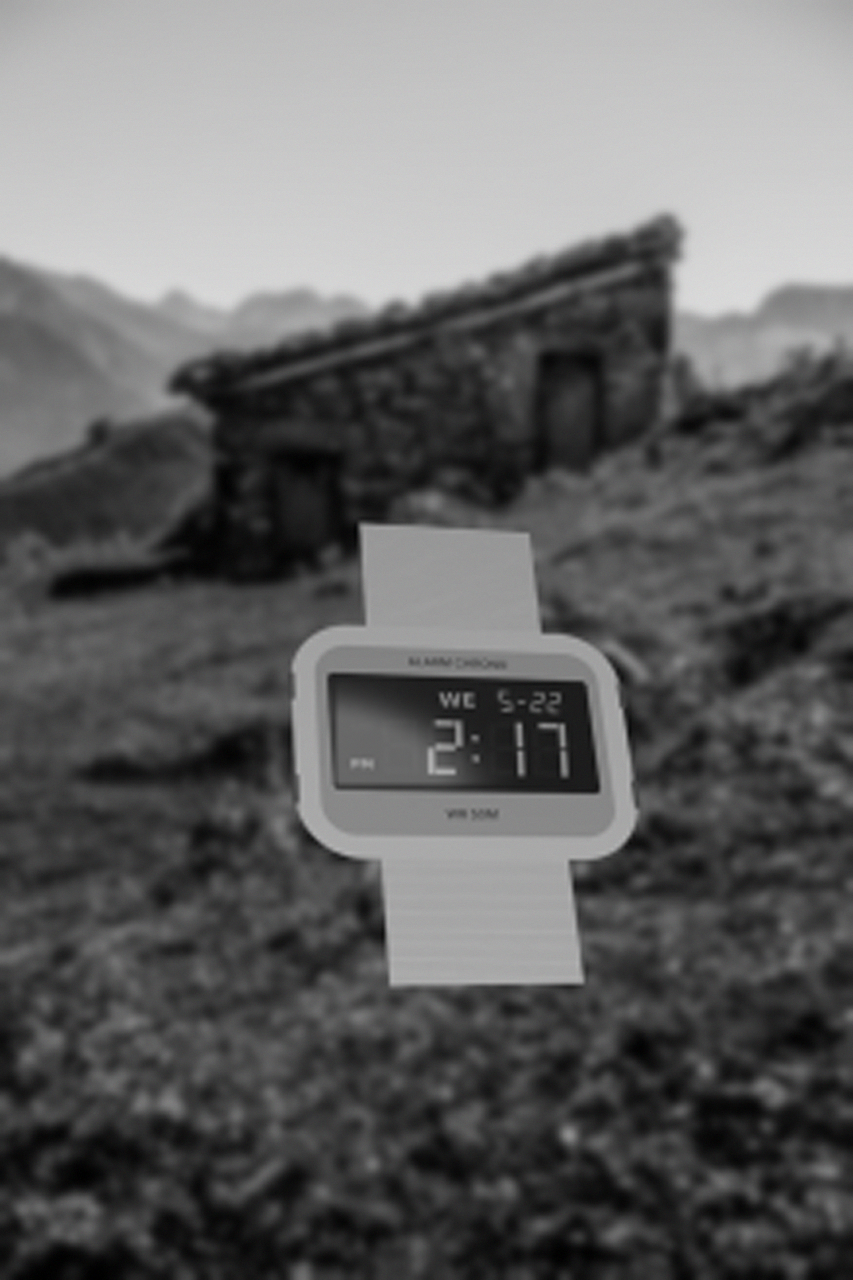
2:17
